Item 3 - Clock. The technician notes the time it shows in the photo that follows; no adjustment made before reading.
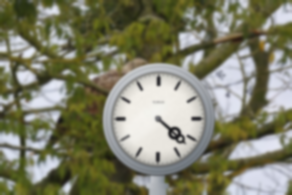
4:22
